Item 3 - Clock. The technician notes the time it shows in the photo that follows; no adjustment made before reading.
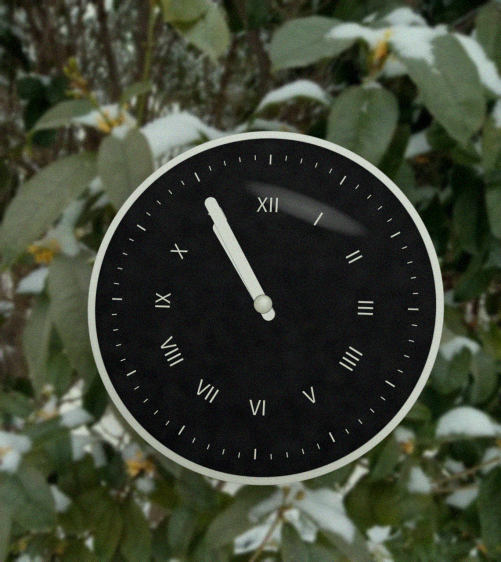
10:55
